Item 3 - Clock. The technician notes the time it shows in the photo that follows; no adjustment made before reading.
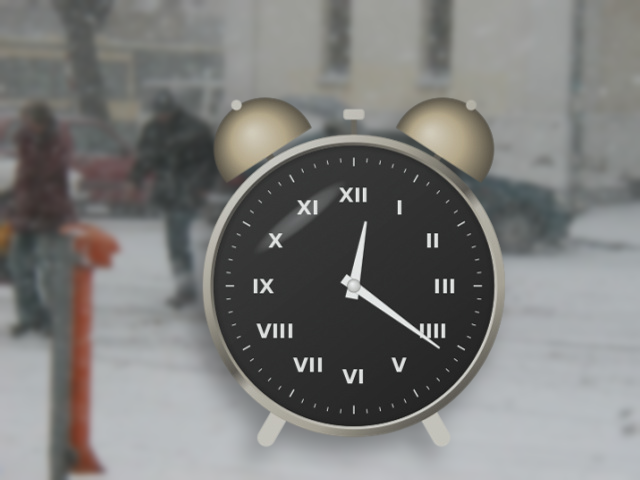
12:21
